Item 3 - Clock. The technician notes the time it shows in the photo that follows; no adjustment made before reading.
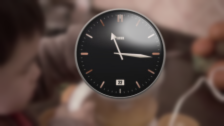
11:16
